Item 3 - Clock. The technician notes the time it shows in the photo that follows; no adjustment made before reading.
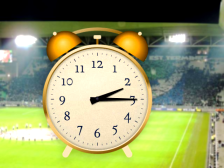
2:15
